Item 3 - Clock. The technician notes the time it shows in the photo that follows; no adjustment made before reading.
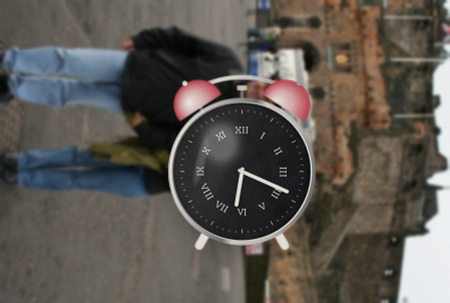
6:19
